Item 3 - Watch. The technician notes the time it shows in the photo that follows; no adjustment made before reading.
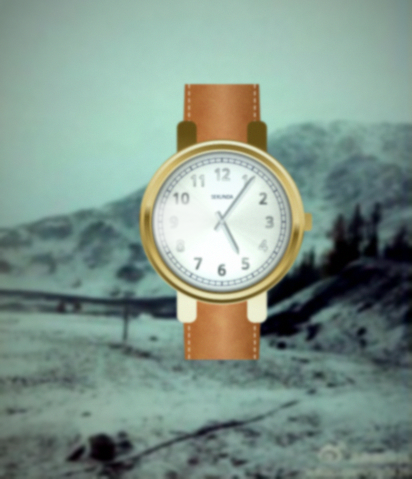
5:06
